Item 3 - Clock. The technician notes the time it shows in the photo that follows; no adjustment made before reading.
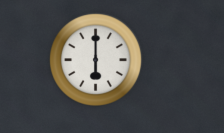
6:00
